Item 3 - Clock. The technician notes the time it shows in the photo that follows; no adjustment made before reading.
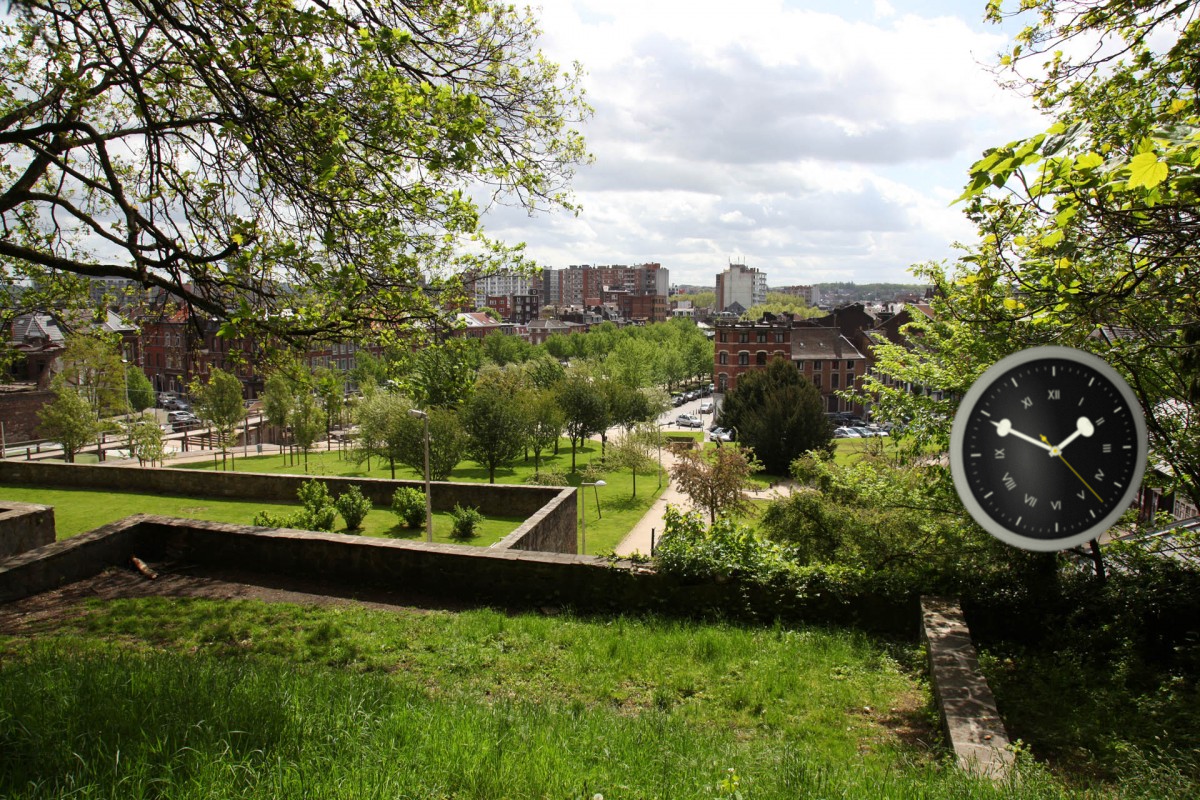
1:49:23
